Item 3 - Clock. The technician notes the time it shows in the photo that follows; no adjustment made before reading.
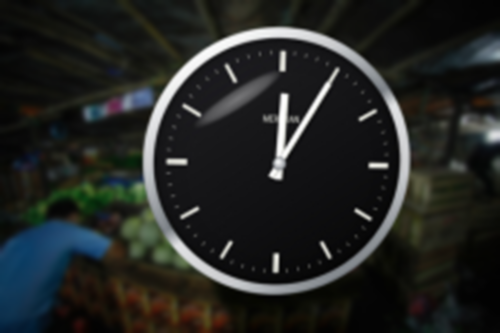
12:05
